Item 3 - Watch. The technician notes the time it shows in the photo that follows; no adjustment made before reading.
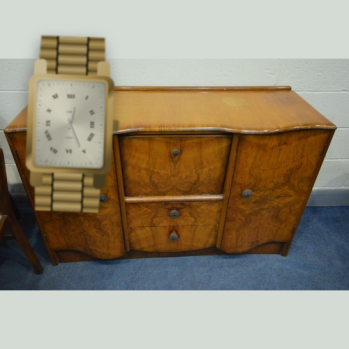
12:26
